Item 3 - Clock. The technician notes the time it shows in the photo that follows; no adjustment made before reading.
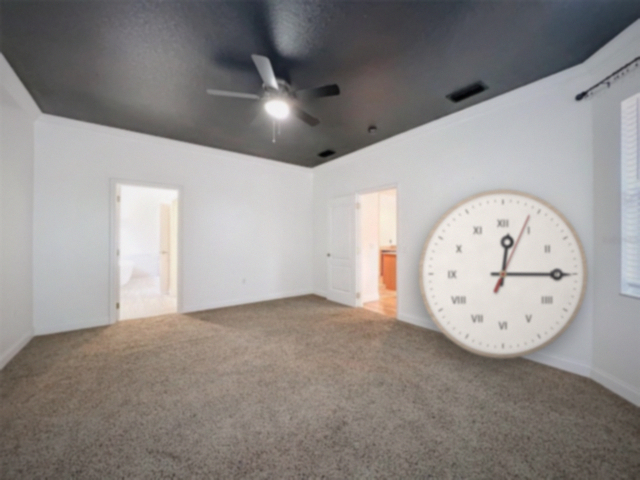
12:15:04
